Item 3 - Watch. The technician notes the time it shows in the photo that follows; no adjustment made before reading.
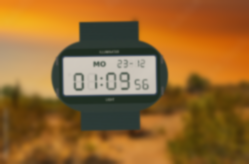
1:09:56
